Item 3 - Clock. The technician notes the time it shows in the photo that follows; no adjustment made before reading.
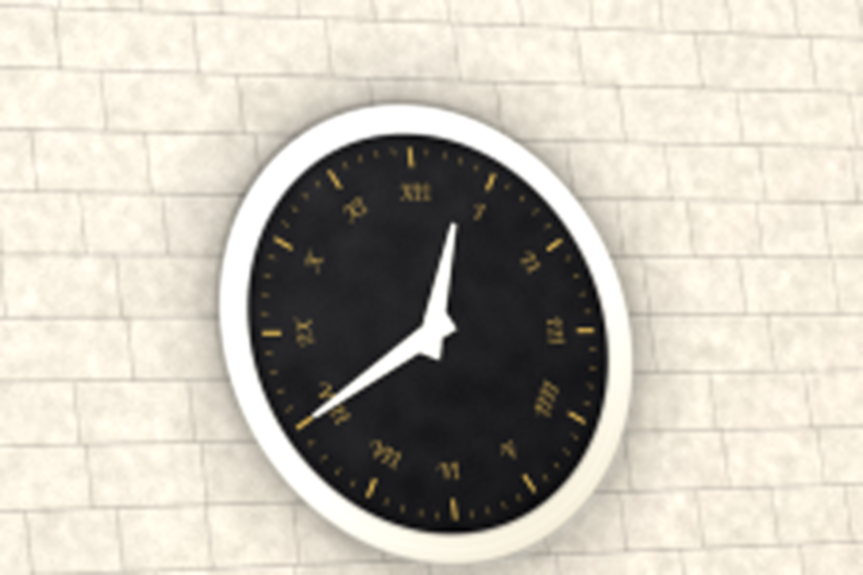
12:40
